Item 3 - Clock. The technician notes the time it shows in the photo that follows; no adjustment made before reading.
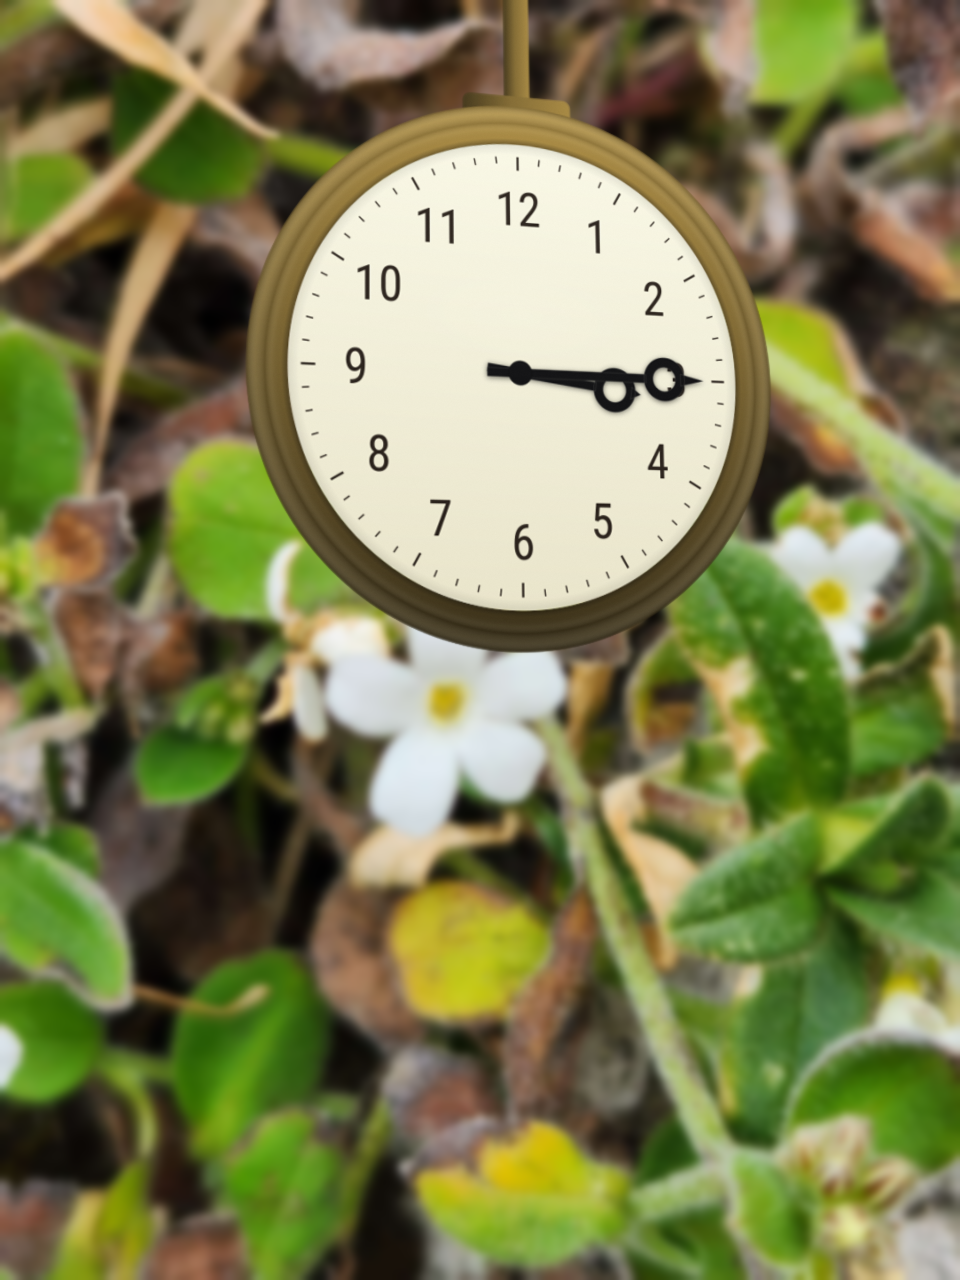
3:15
